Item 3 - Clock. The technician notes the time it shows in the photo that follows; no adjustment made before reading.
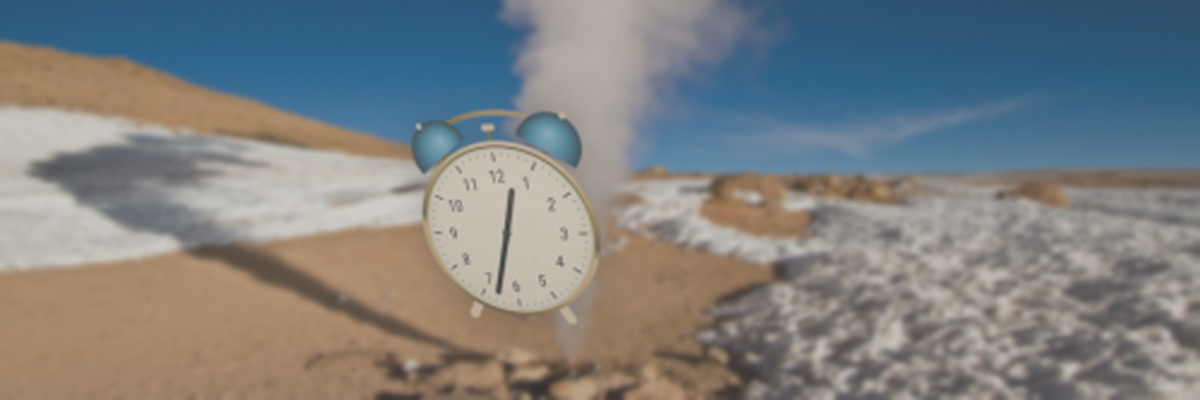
12:33
